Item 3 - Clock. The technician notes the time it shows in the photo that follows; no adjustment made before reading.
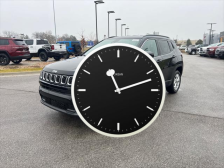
11:12
